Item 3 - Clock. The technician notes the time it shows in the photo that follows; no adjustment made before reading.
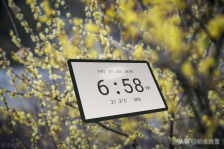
6:58
